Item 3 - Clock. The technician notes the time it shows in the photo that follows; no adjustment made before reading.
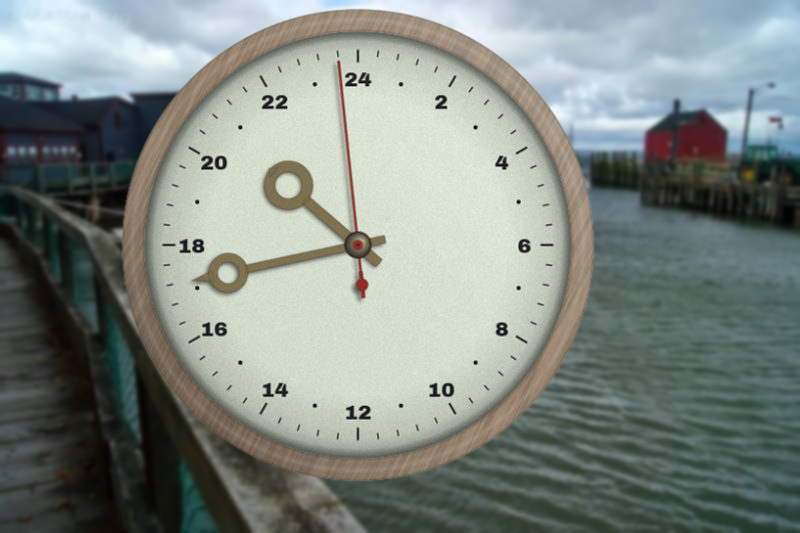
20:42:59
